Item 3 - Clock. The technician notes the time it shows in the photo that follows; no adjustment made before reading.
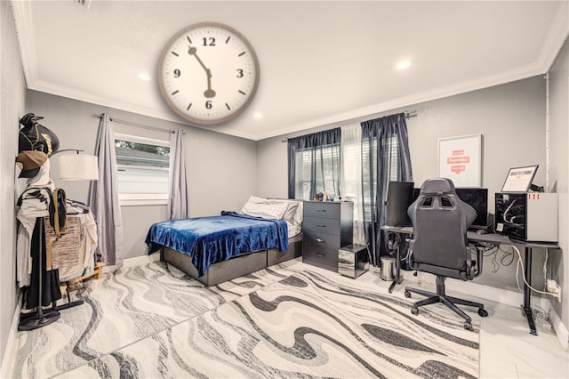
5:54
